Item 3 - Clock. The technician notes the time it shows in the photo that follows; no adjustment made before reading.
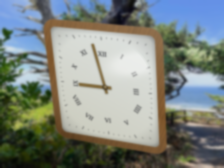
8:58
